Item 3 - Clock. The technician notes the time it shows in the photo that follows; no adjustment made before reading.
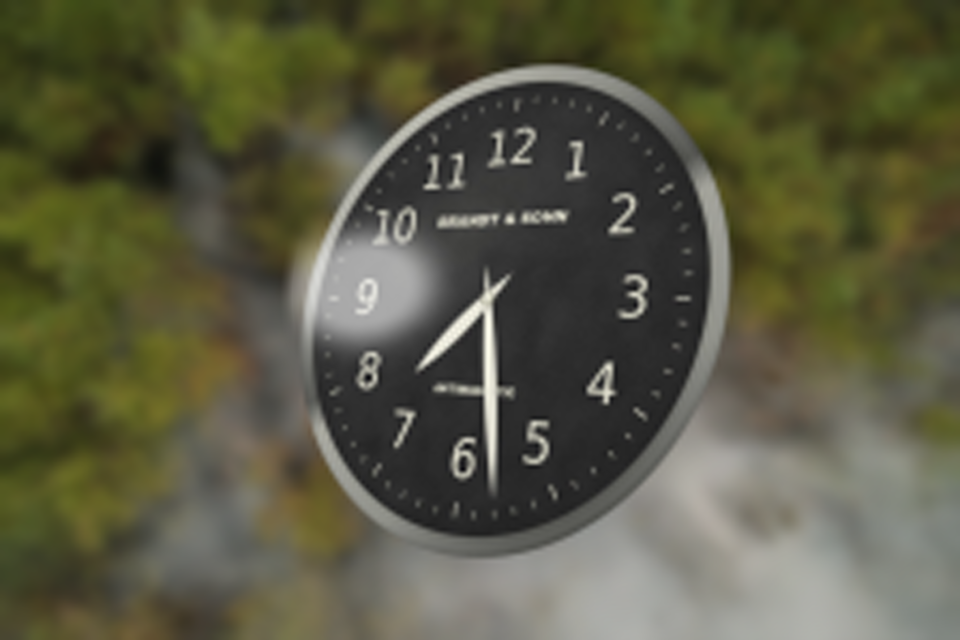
7:28
